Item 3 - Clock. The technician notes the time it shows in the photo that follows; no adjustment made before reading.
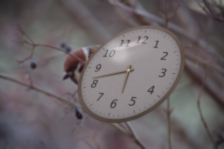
5:42
